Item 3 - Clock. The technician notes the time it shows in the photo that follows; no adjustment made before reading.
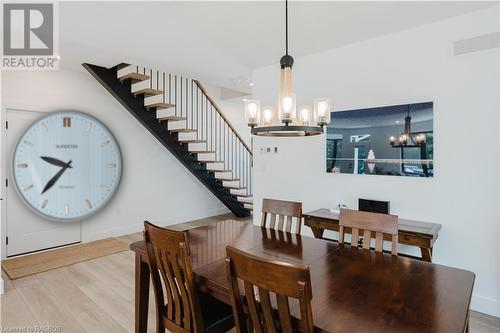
9:37
